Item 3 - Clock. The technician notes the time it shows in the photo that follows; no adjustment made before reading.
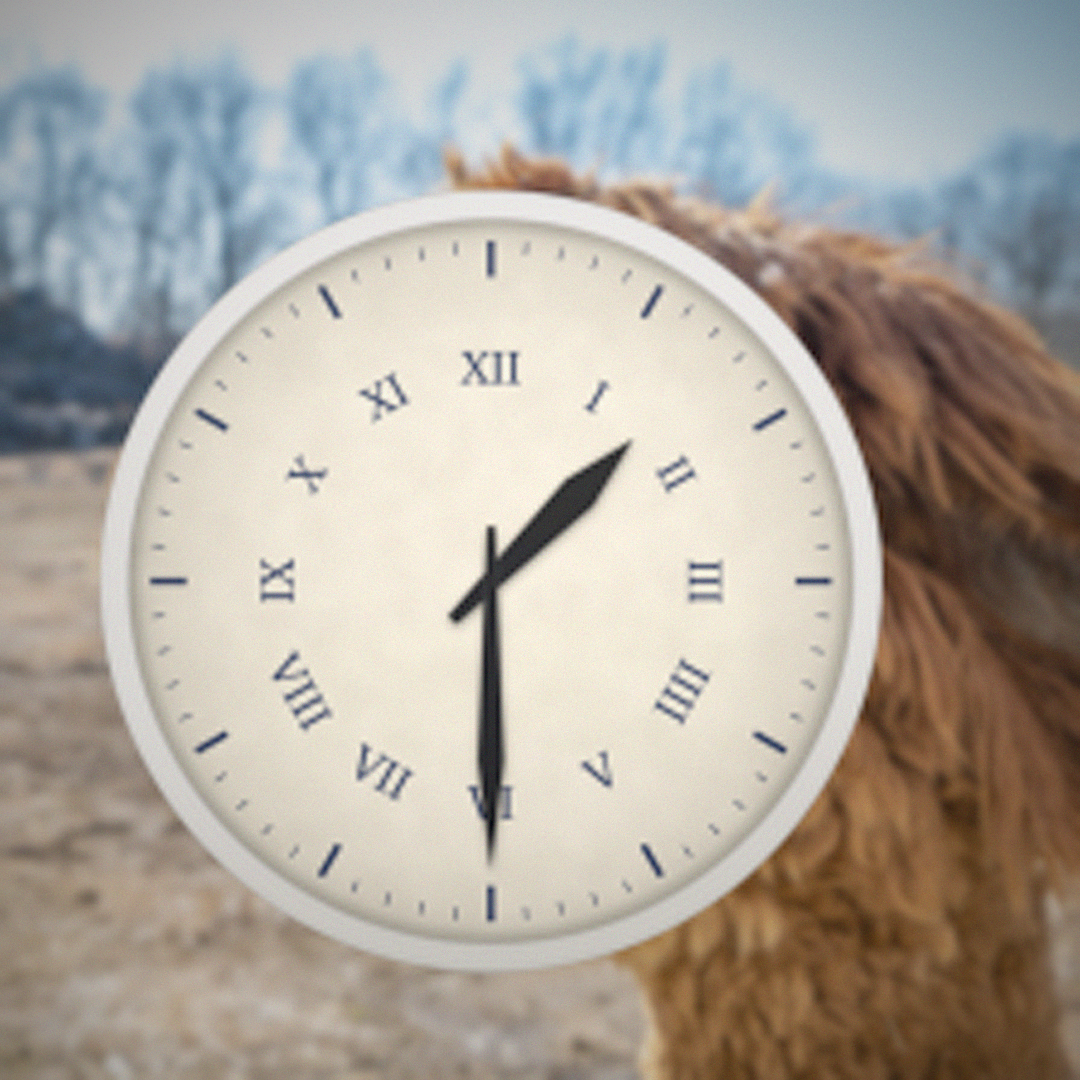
1:30
